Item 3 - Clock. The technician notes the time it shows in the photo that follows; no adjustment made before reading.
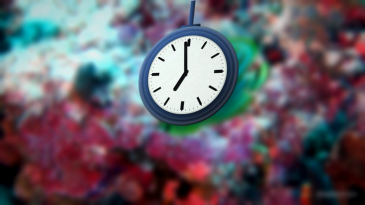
6:59
